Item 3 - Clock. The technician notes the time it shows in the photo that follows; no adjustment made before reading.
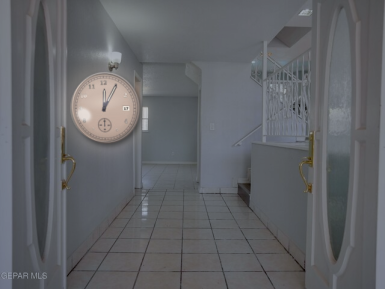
12:05
